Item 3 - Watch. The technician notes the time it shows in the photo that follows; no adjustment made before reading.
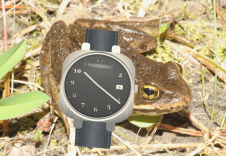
10:21
